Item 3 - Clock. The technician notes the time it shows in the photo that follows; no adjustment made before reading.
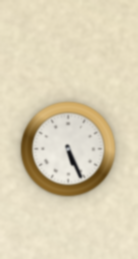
5:26
